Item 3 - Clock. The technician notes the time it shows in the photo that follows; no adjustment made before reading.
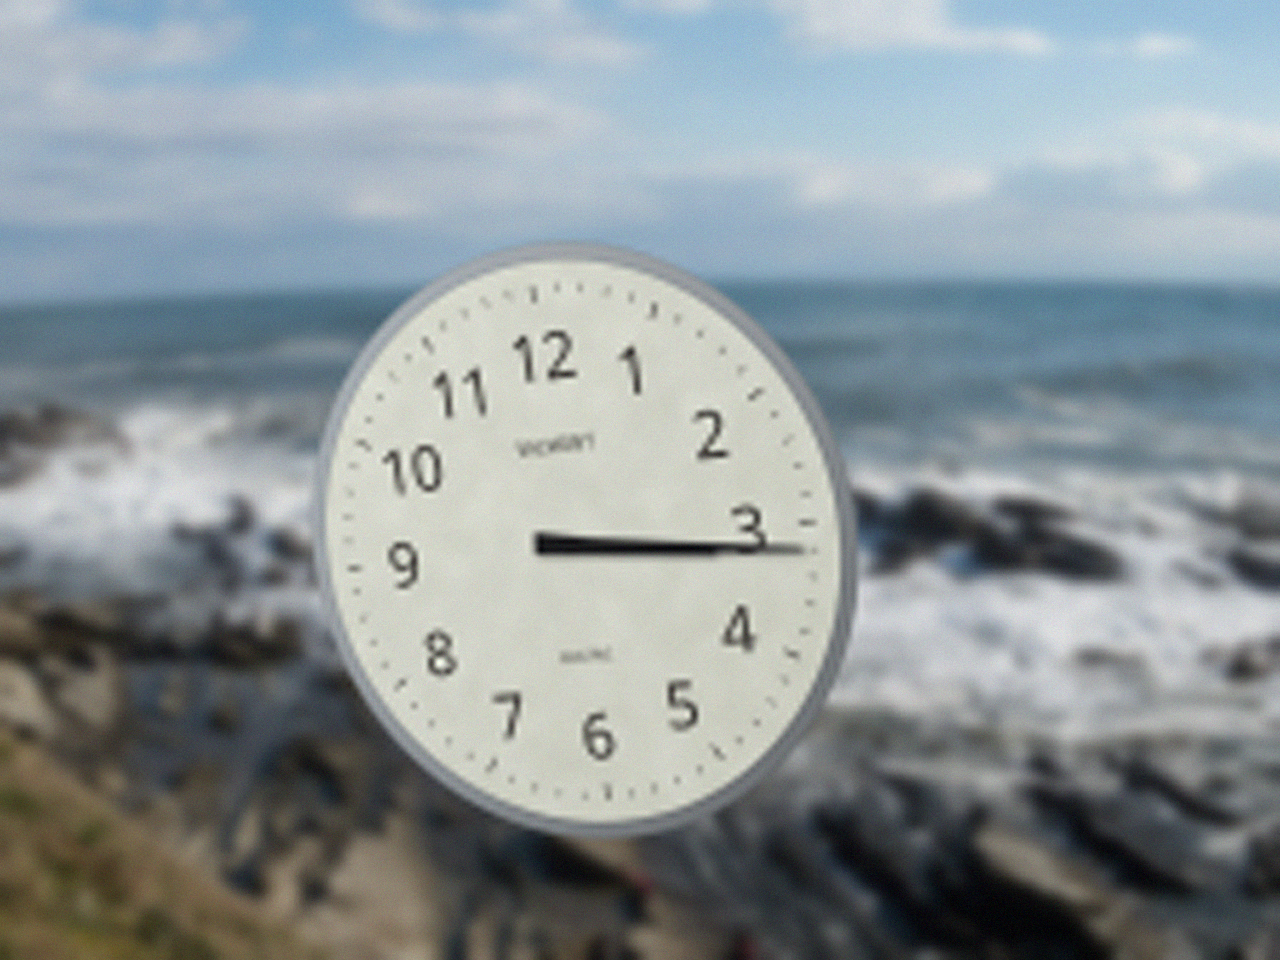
3:16
